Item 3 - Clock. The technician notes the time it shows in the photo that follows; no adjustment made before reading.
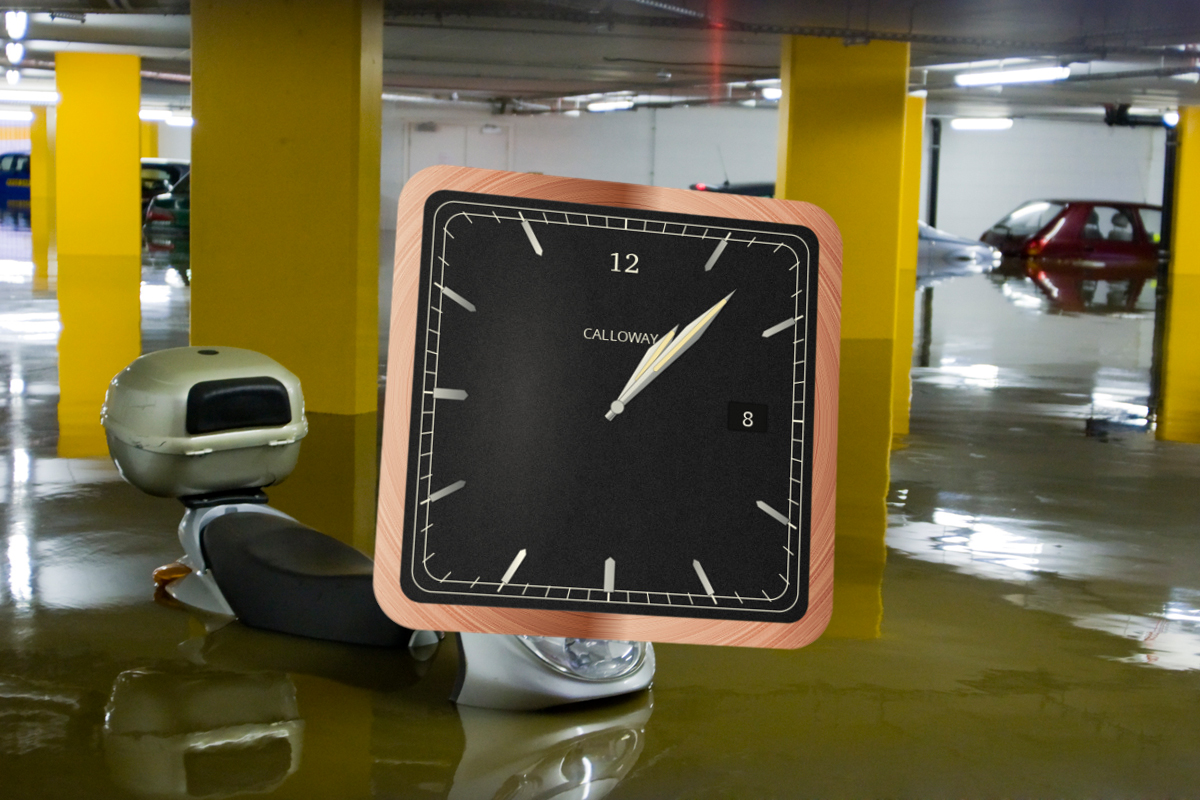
1:07
